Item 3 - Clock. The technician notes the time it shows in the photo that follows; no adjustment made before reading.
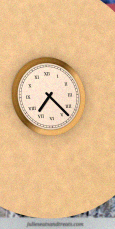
7:23
